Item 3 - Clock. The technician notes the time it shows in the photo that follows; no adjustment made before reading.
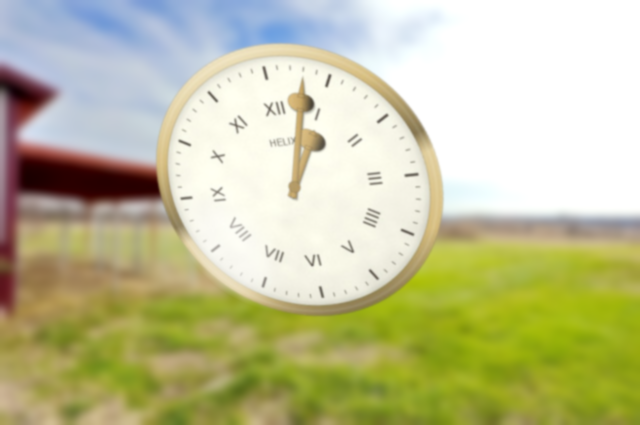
1:03
